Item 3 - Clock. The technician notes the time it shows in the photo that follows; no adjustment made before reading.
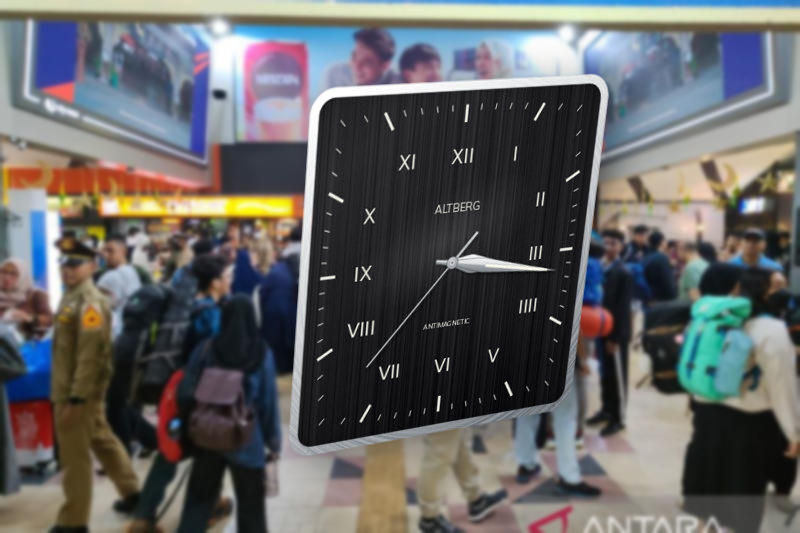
3:16:37
